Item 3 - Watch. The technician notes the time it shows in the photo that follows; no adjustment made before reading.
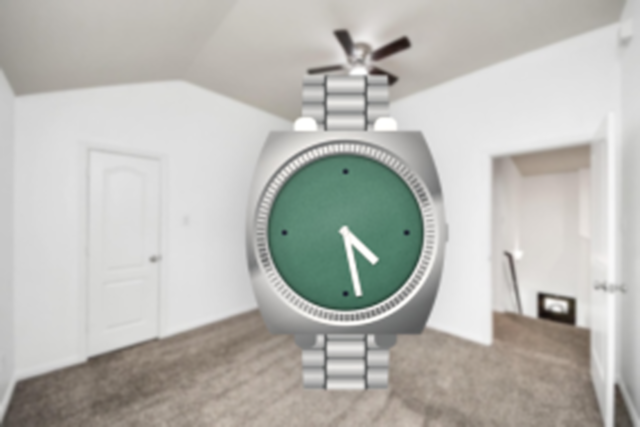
4:28
